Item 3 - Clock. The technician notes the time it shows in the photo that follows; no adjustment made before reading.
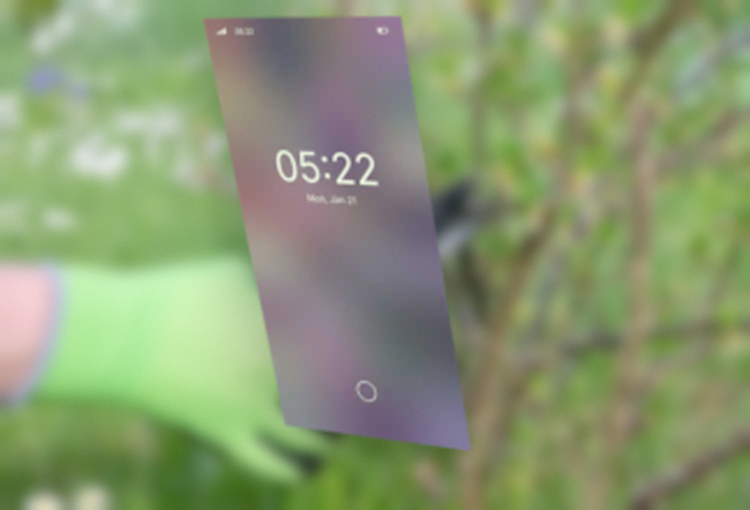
5:22
